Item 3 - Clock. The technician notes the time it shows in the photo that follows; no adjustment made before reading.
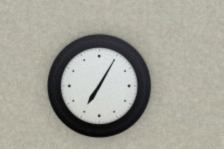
7:05
